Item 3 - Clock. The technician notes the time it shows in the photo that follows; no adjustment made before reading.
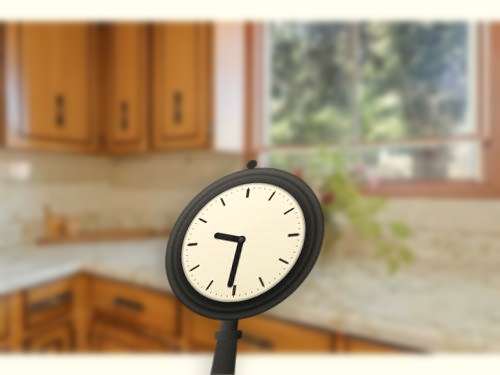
9:31
